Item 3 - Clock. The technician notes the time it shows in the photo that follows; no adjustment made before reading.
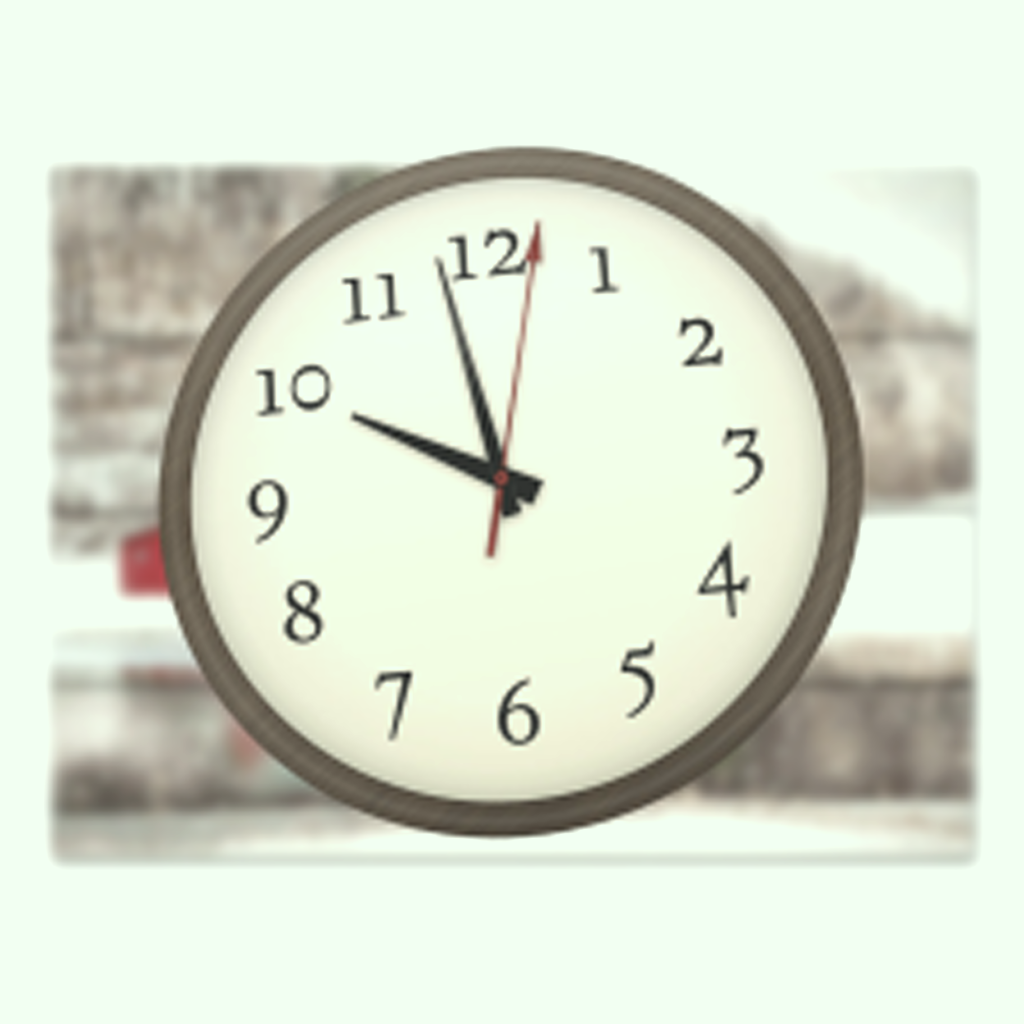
9:58:02
